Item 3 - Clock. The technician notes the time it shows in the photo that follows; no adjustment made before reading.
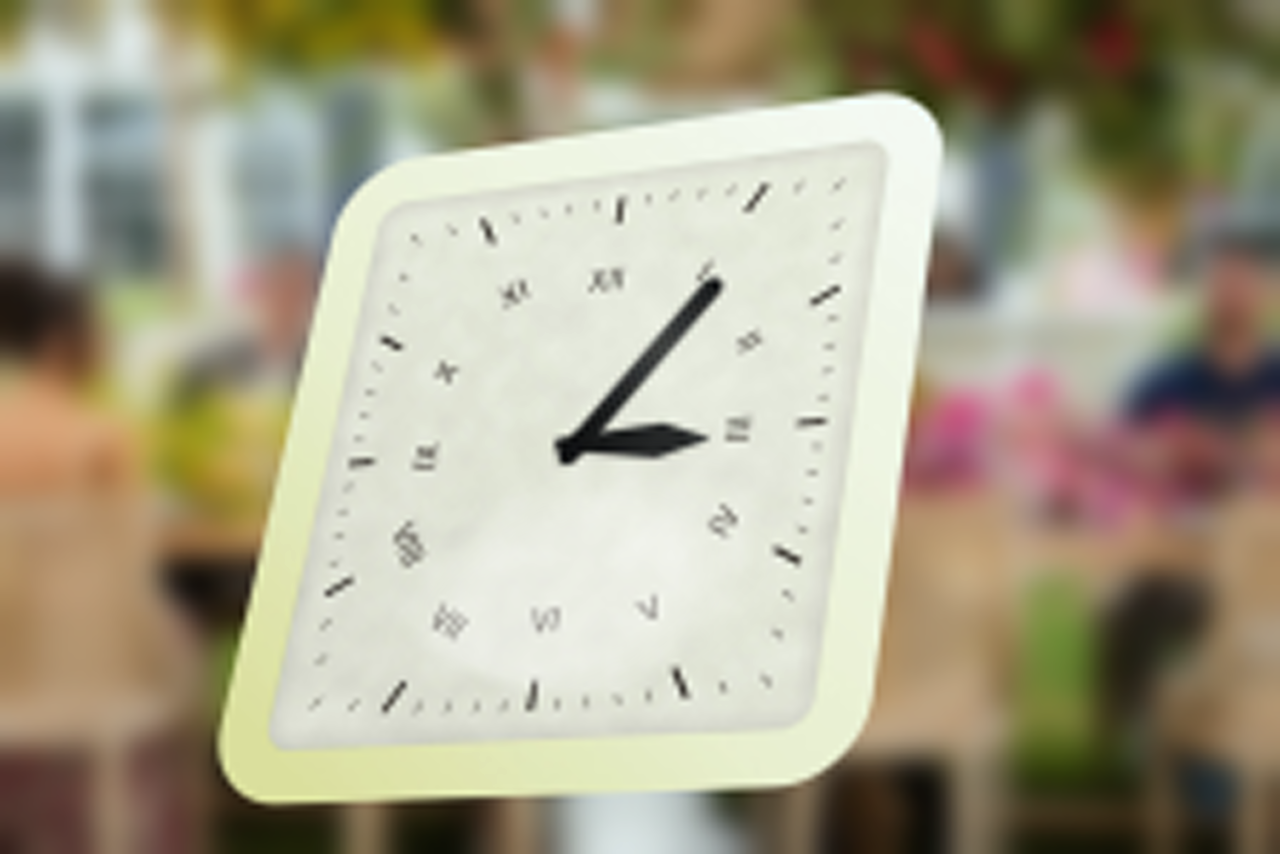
3:06
